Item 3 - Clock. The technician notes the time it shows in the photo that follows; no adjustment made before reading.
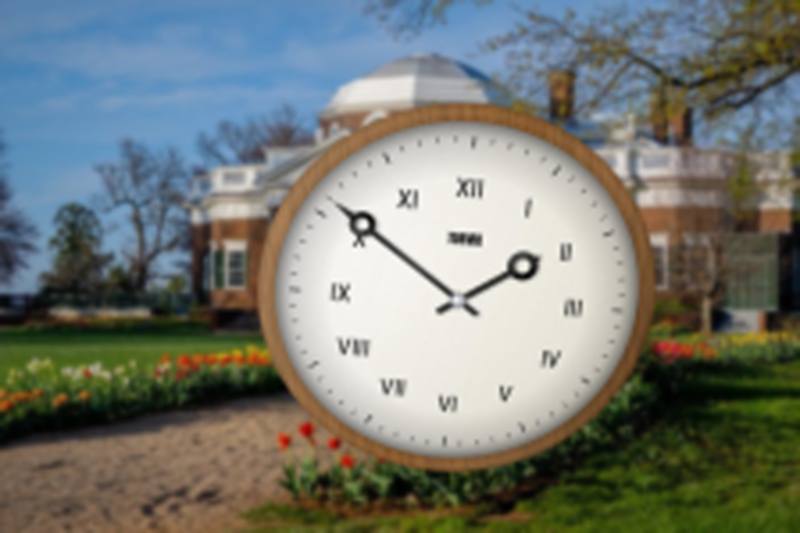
1:51
